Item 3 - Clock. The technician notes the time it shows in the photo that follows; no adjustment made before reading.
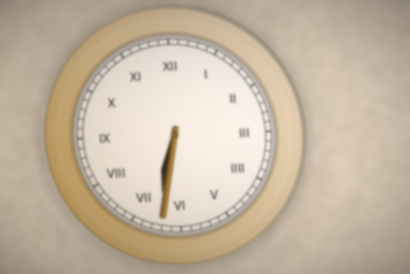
6:32
